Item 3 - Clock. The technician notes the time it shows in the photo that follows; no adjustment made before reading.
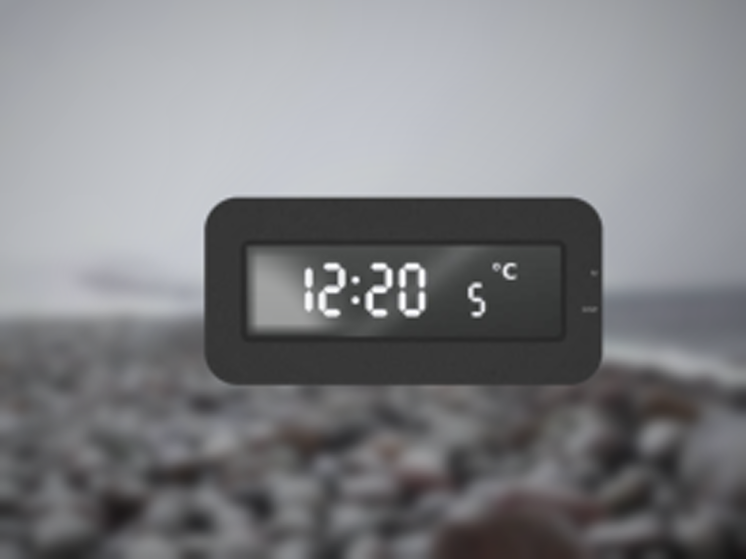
12:20
